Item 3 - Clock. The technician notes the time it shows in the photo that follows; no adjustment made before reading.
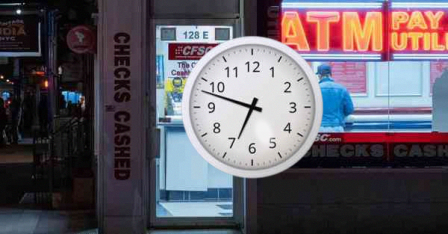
6:48
